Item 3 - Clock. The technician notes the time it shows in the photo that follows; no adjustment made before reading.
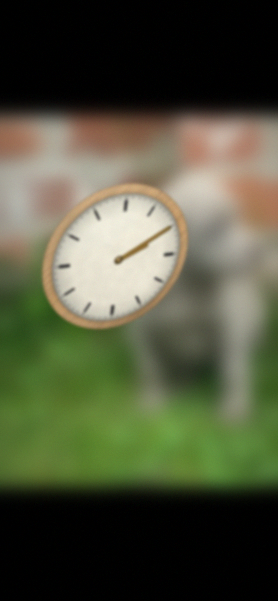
2:10
